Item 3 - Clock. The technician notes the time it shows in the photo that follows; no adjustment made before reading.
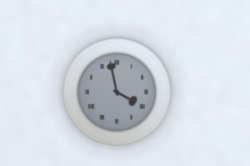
3:58
